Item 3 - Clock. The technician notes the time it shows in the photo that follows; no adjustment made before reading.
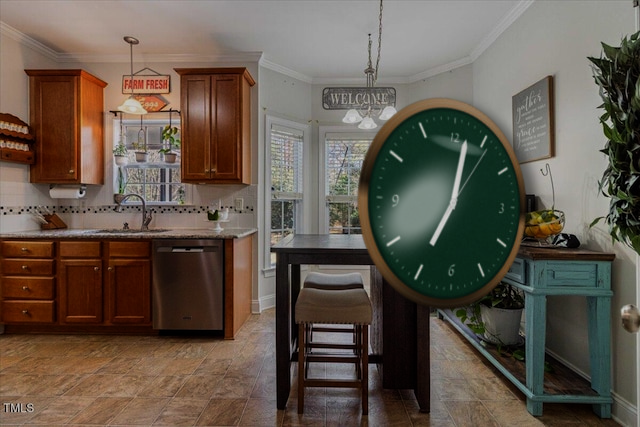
7:02:06
